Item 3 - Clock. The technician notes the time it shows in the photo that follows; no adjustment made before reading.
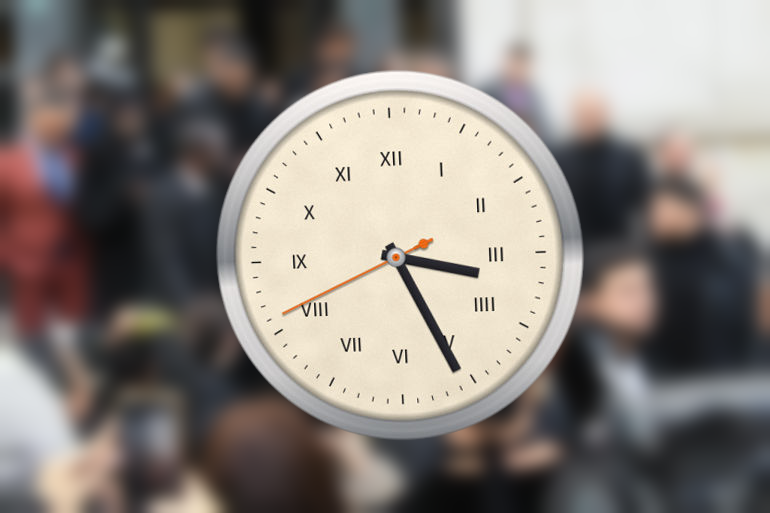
3:25:41
